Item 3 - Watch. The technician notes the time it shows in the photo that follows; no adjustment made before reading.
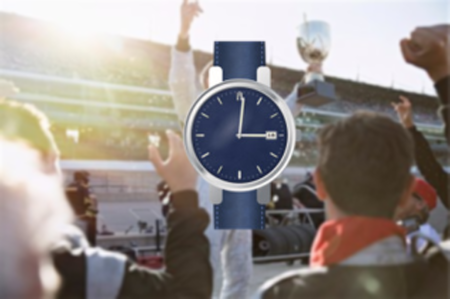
3:01
